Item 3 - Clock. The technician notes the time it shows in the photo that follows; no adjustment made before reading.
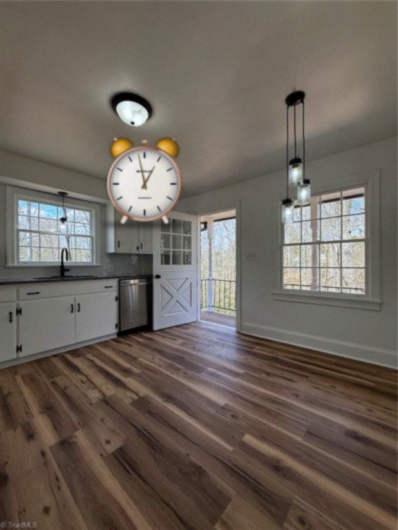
12:58
